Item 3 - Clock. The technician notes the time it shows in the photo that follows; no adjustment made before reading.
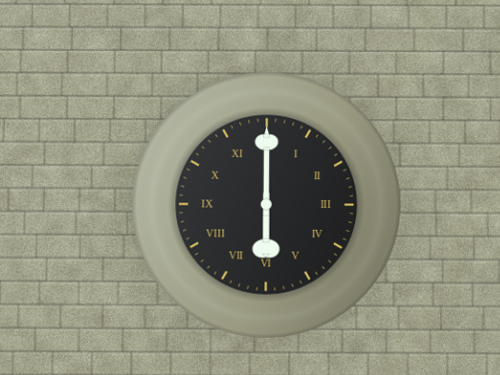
6:00
